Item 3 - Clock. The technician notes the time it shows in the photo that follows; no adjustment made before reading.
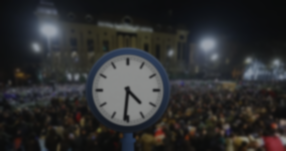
4:31
